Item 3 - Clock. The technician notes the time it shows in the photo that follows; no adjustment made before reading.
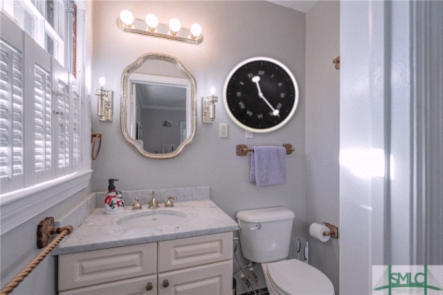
11:23
